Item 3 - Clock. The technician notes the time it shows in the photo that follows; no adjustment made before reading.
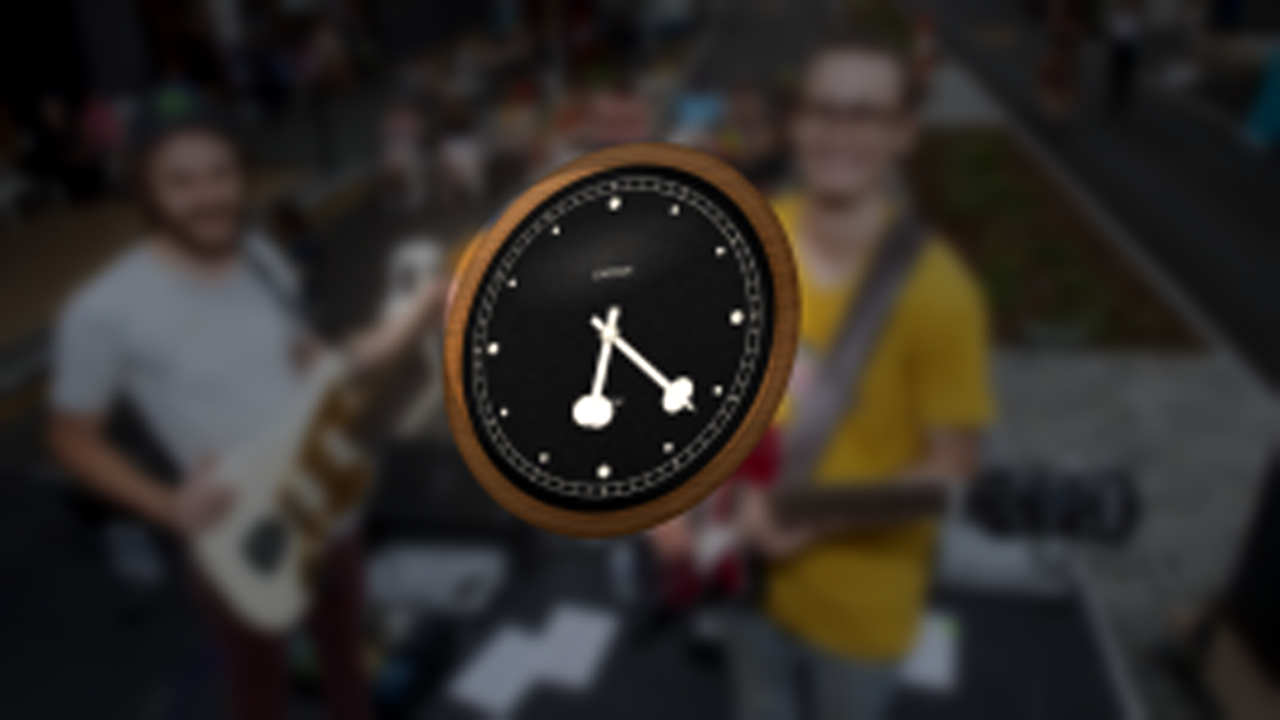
6:22
